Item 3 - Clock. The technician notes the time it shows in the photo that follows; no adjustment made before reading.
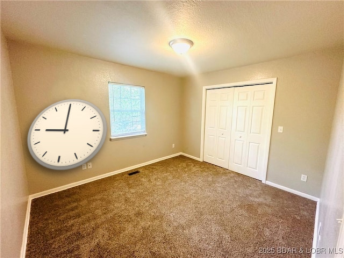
9:00
